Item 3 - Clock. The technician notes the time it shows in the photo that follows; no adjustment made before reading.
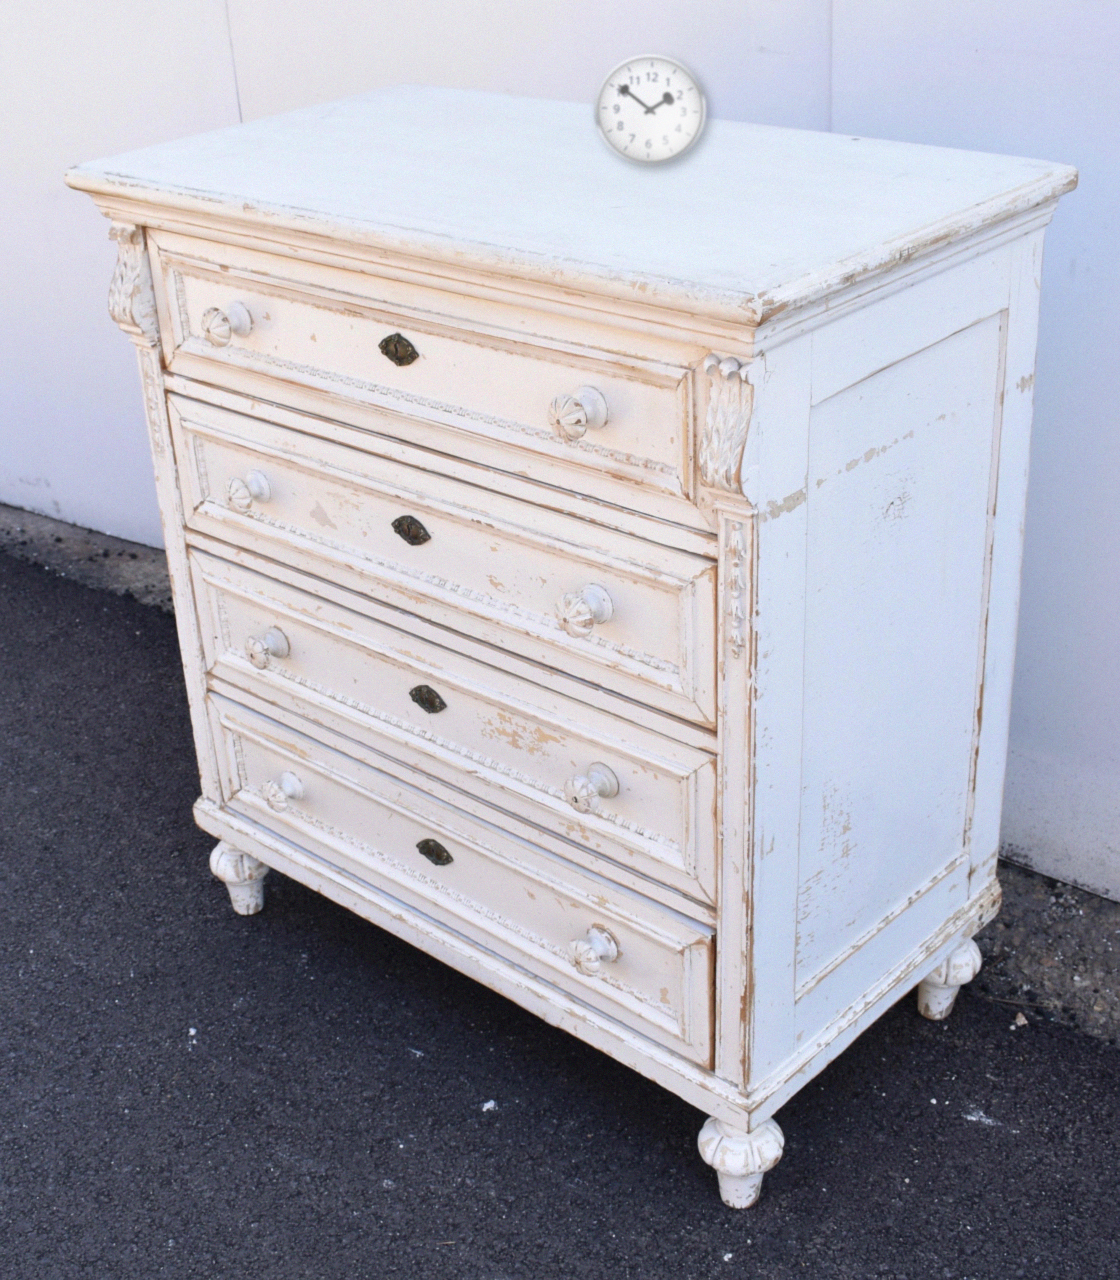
1:51
